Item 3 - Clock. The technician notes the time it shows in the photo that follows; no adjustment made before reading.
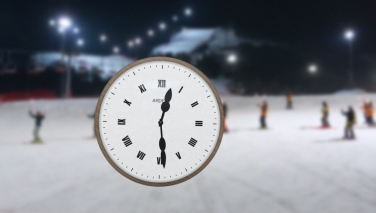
12:29
